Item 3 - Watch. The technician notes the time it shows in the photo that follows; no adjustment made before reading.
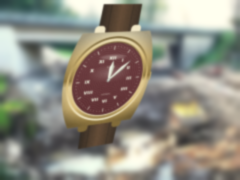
12:08
